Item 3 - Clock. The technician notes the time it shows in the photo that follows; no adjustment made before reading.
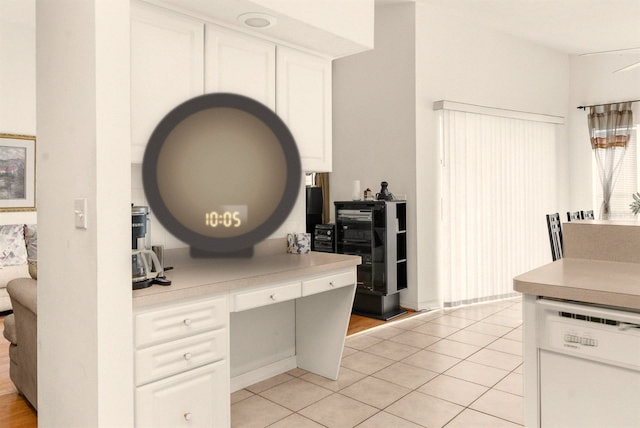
10:05
